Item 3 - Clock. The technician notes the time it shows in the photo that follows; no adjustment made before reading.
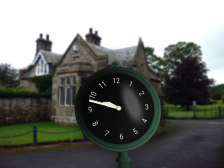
9:48
